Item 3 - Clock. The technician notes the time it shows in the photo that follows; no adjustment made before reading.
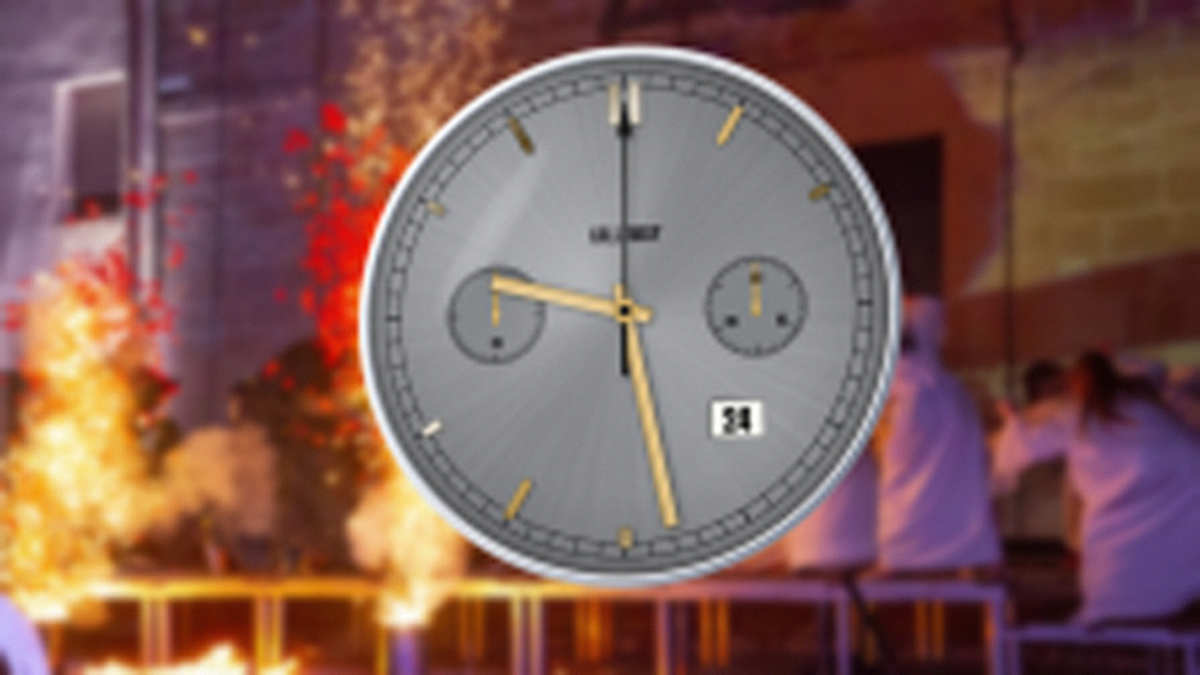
9:28
